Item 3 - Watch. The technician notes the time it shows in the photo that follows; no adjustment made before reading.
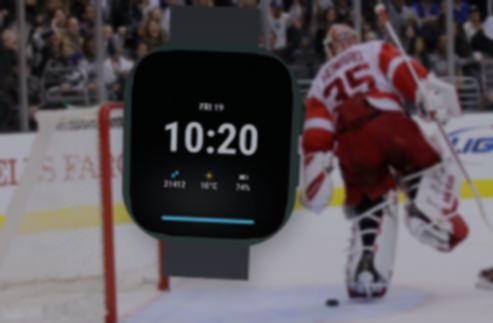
10:20
